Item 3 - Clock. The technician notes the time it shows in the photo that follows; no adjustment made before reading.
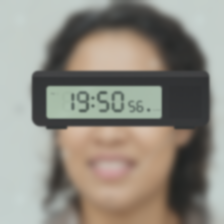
19:50:56
